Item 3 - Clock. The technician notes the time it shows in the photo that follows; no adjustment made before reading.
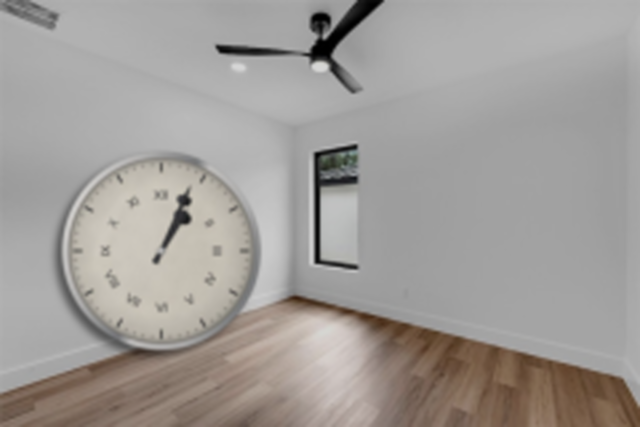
1:04
